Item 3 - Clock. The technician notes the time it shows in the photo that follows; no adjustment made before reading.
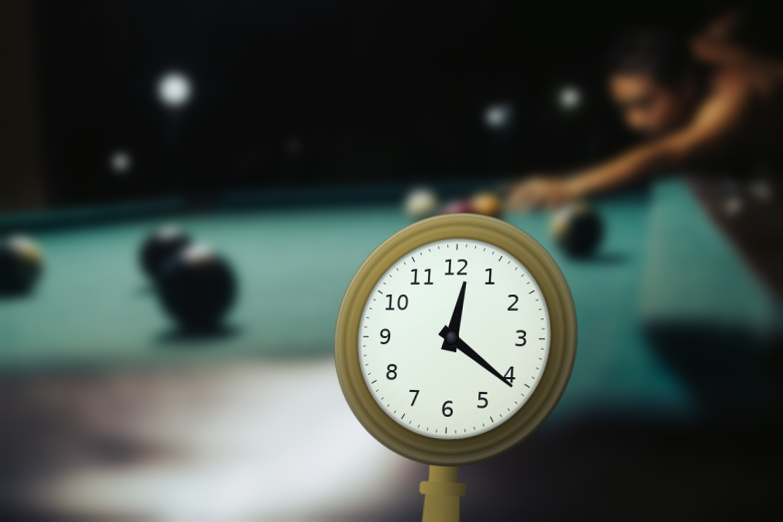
12:21
